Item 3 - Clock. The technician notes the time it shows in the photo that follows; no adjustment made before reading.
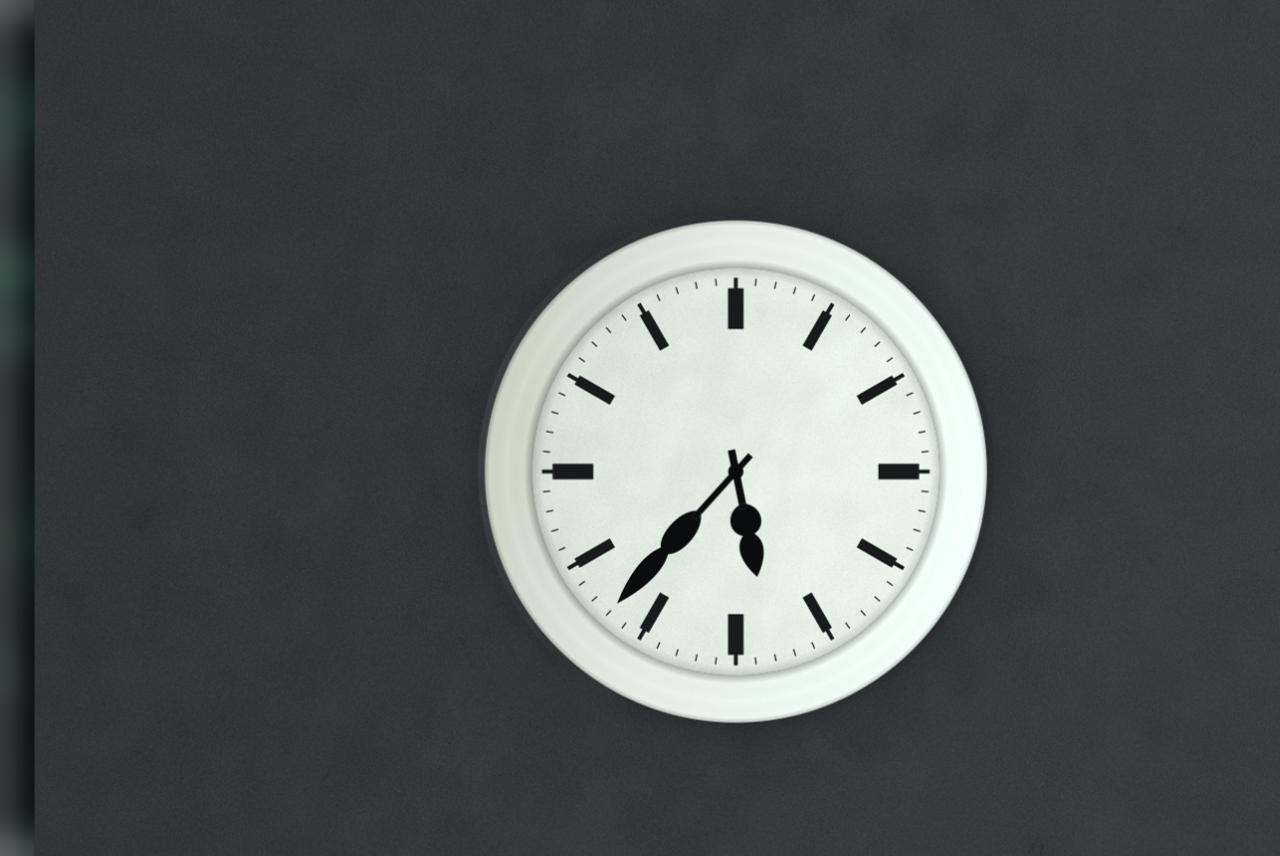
5:37
